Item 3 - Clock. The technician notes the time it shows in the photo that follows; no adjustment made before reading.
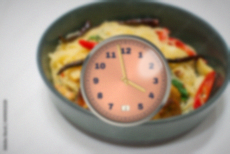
3:58
